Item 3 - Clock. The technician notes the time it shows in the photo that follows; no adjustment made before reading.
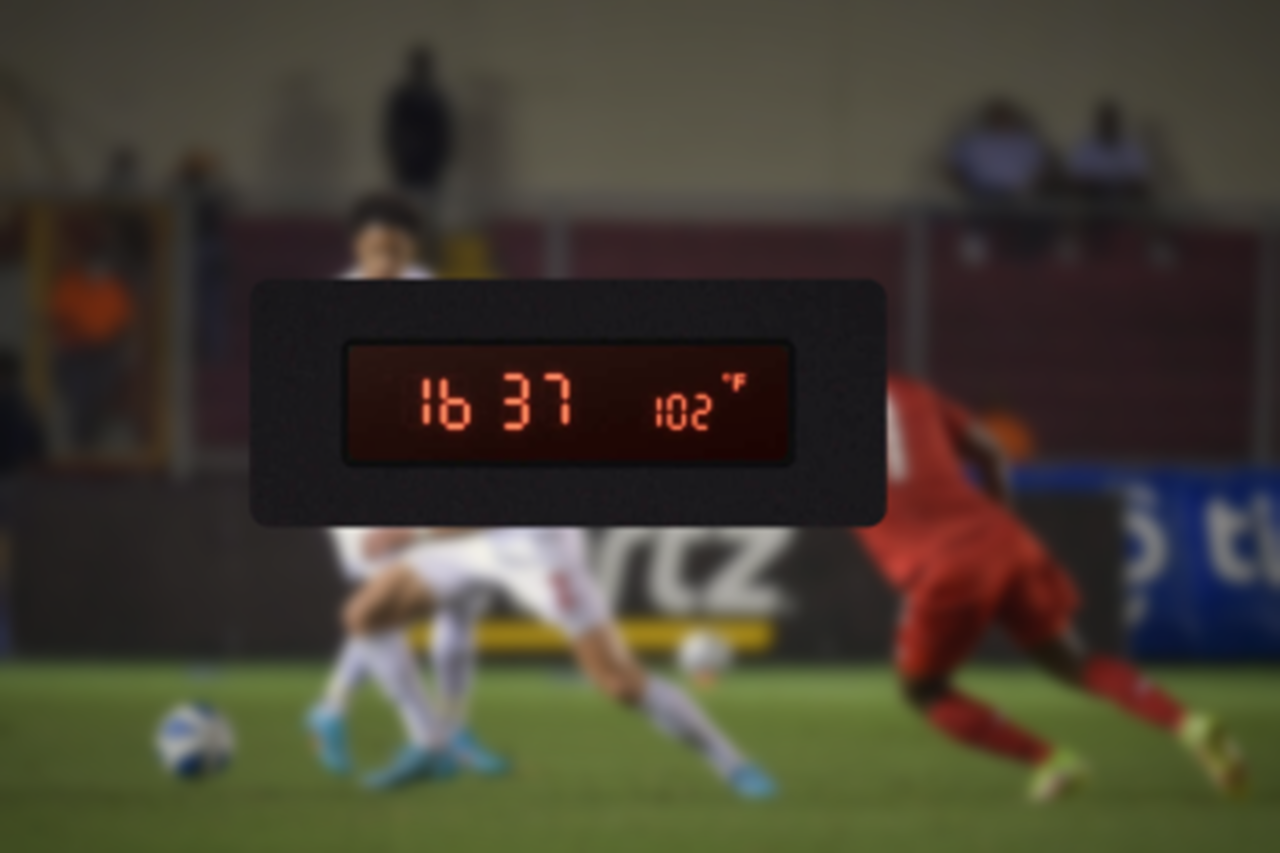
16:37
